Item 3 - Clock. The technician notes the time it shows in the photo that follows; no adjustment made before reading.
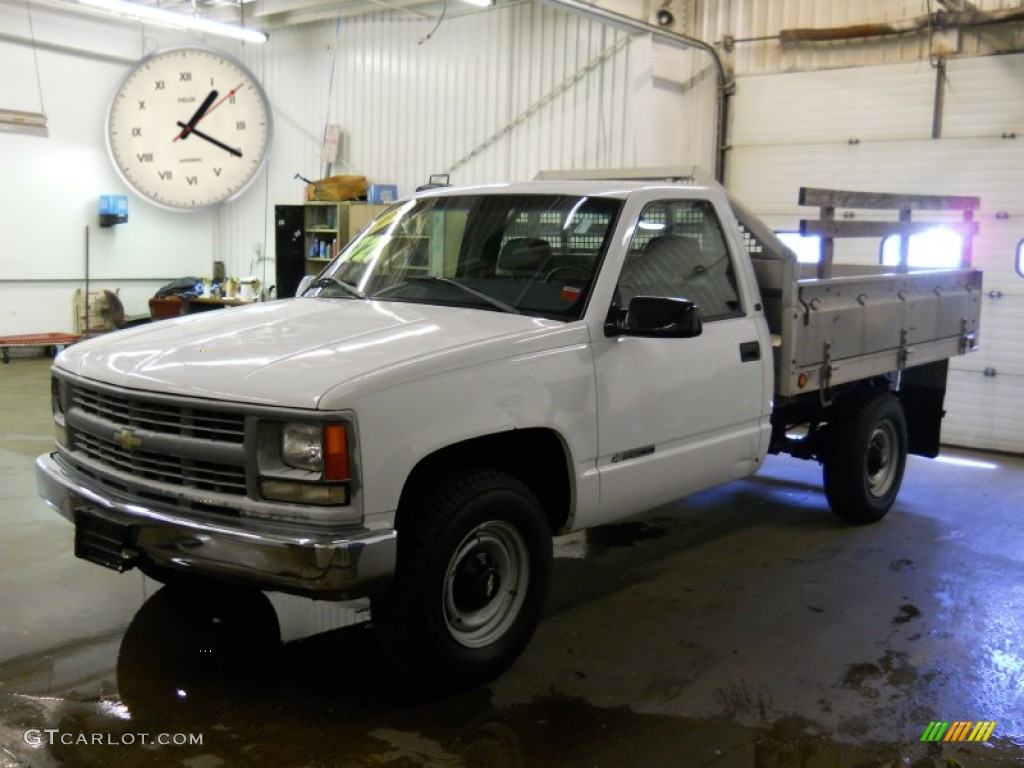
1:20:09
